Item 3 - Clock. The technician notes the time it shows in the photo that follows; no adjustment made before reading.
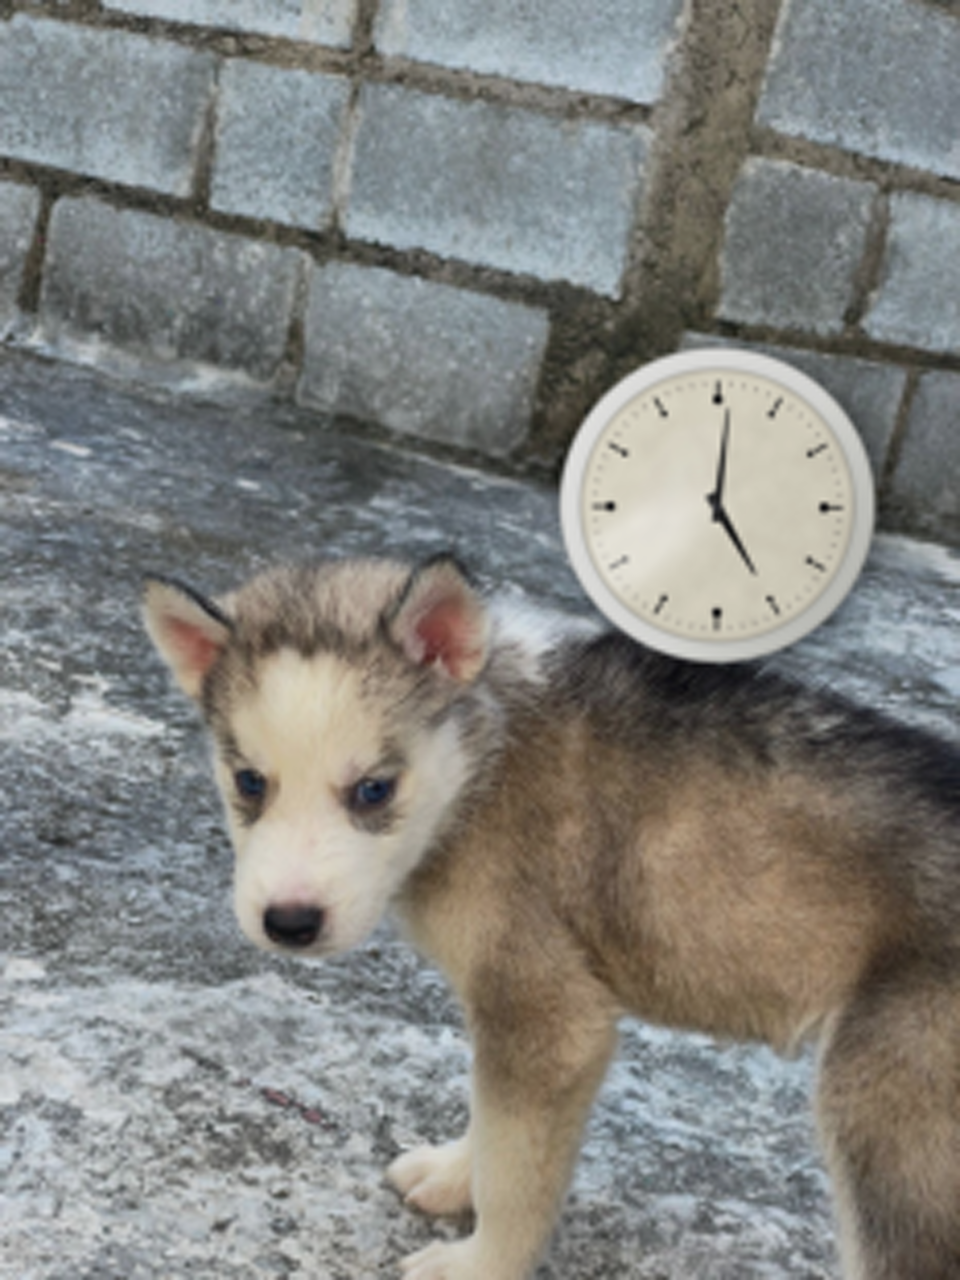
5:01
